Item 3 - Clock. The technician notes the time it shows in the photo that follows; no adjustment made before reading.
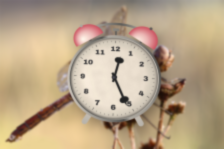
12:26
